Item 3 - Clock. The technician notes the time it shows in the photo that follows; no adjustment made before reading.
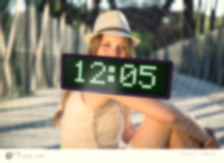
12:05
